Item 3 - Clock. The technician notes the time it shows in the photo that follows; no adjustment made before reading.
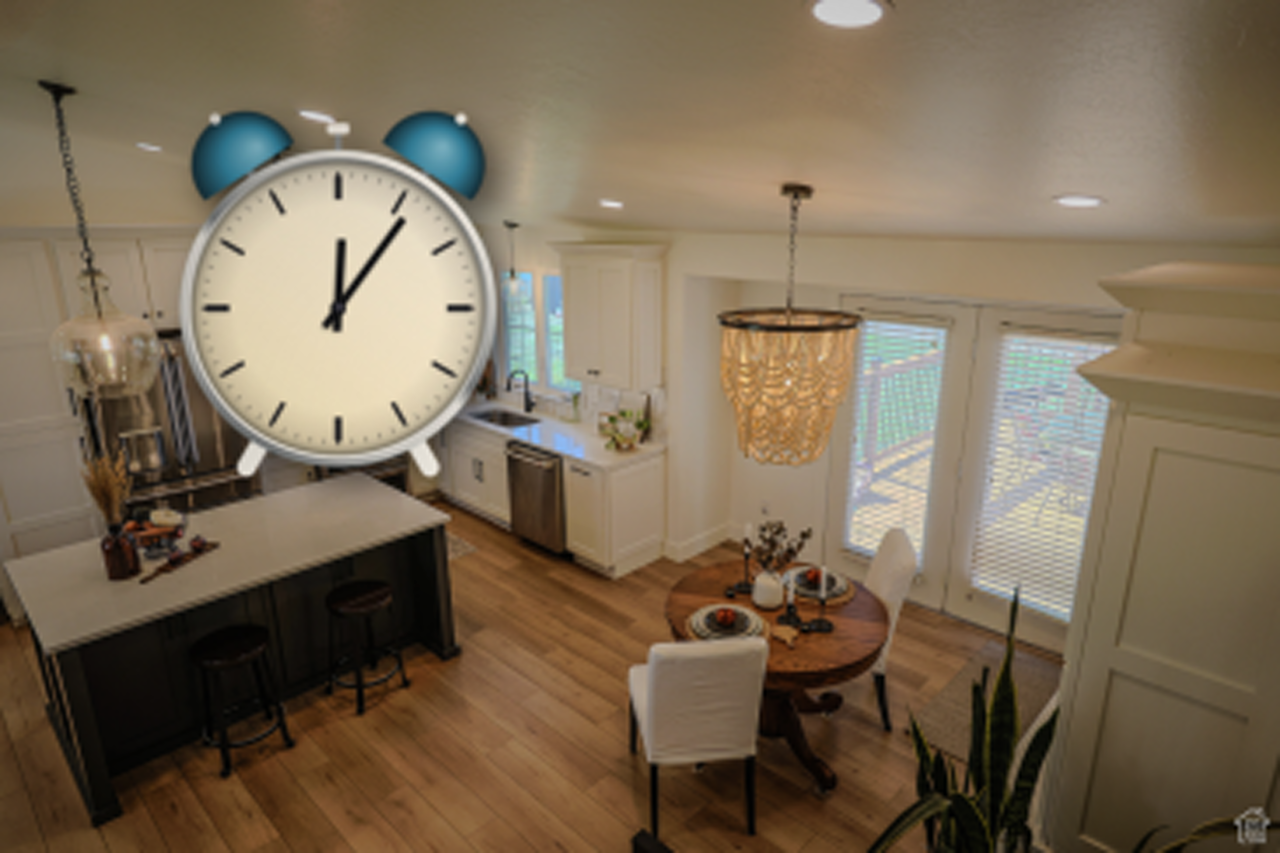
12:06
